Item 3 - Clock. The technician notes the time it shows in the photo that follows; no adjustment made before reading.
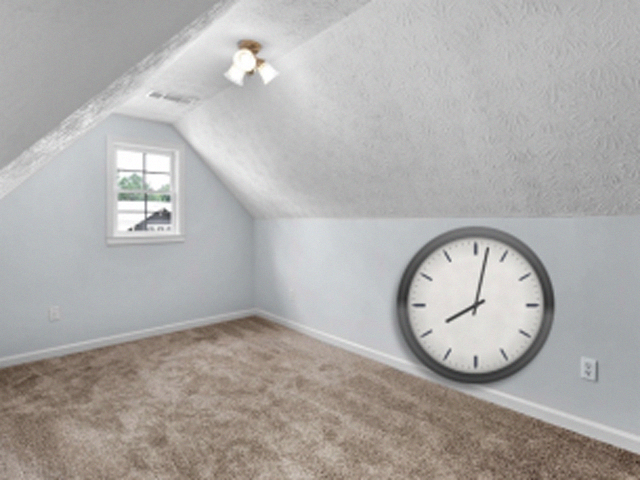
8:02
